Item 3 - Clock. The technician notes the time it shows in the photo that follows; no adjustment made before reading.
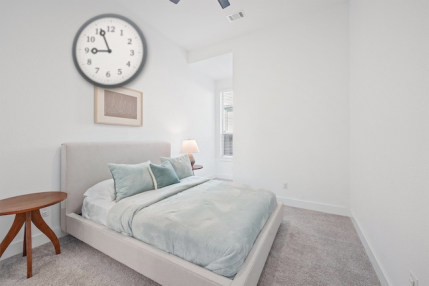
8:56
